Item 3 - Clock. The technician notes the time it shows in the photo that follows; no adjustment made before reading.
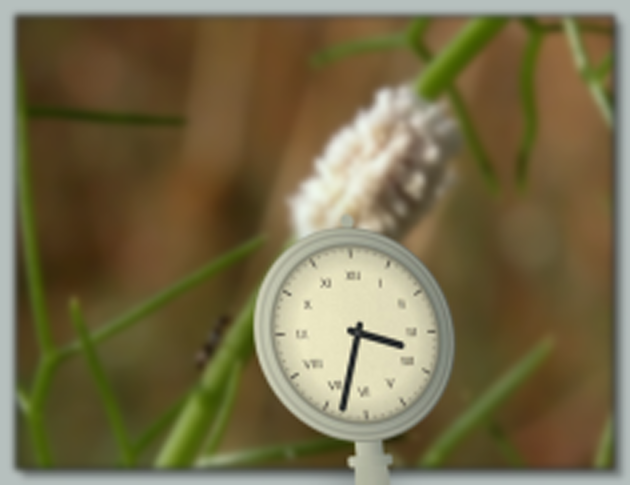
3:33
